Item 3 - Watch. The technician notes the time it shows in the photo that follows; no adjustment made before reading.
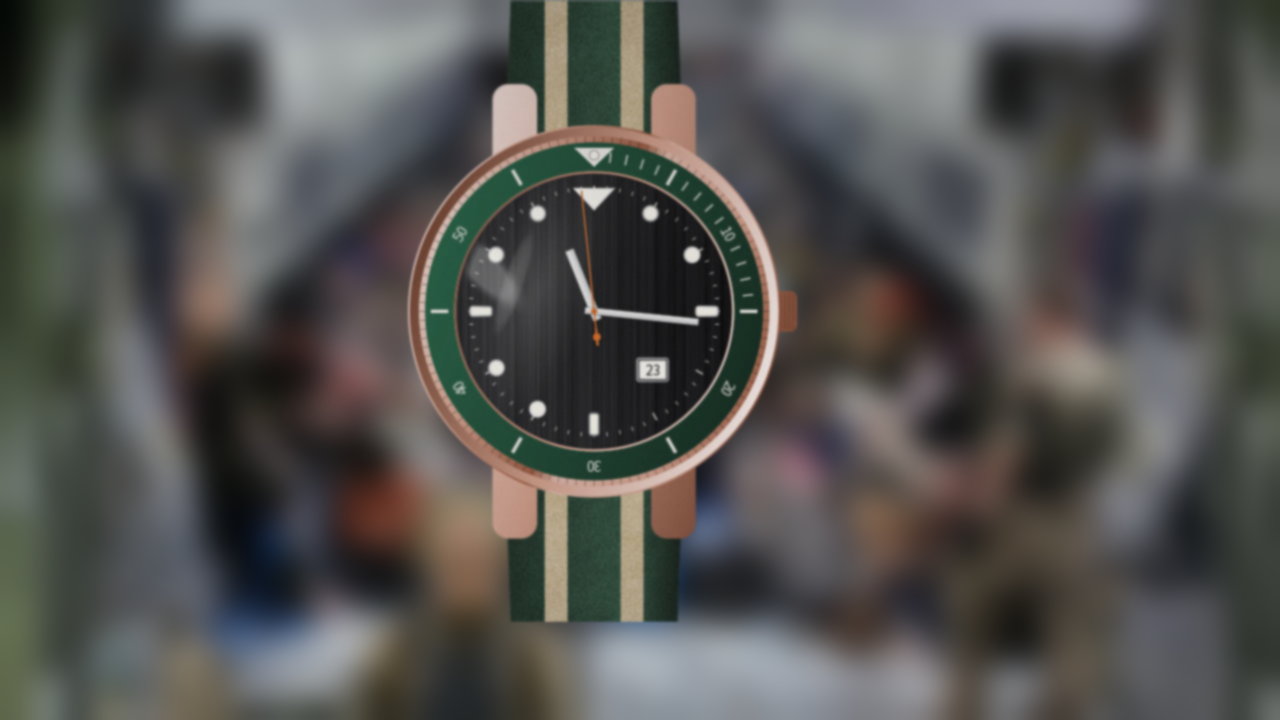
11:15:59
